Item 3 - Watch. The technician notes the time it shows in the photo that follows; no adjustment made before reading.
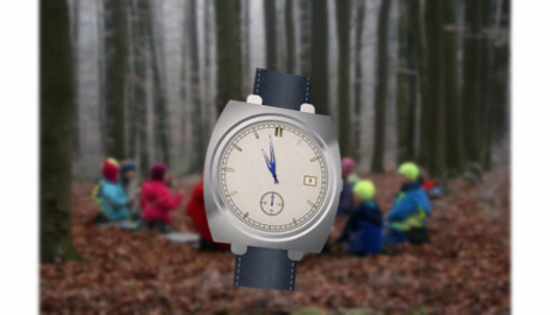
10:58
